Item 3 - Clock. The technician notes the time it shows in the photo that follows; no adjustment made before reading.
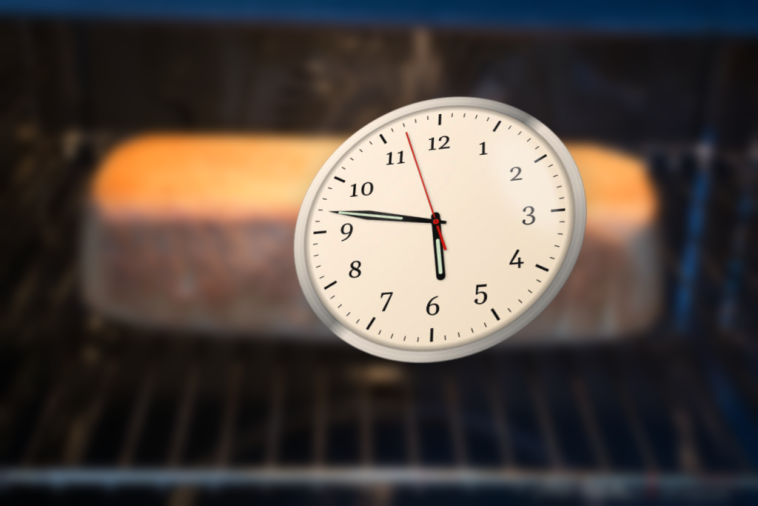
5:46:57
